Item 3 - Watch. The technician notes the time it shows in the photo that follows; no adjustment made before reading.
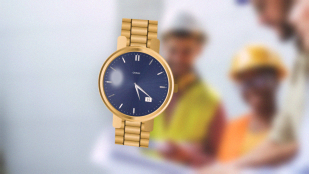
5:21
